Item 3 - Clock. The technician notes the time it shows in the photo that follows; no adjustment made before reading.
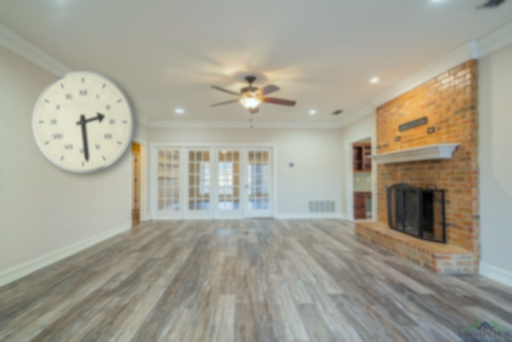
2:29
